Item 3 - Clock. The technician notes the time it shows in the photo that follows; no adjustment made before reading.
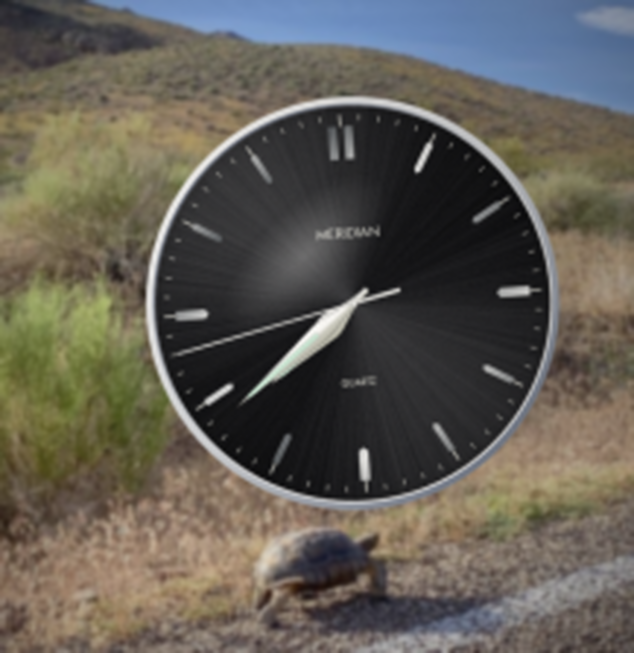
7:38:43
